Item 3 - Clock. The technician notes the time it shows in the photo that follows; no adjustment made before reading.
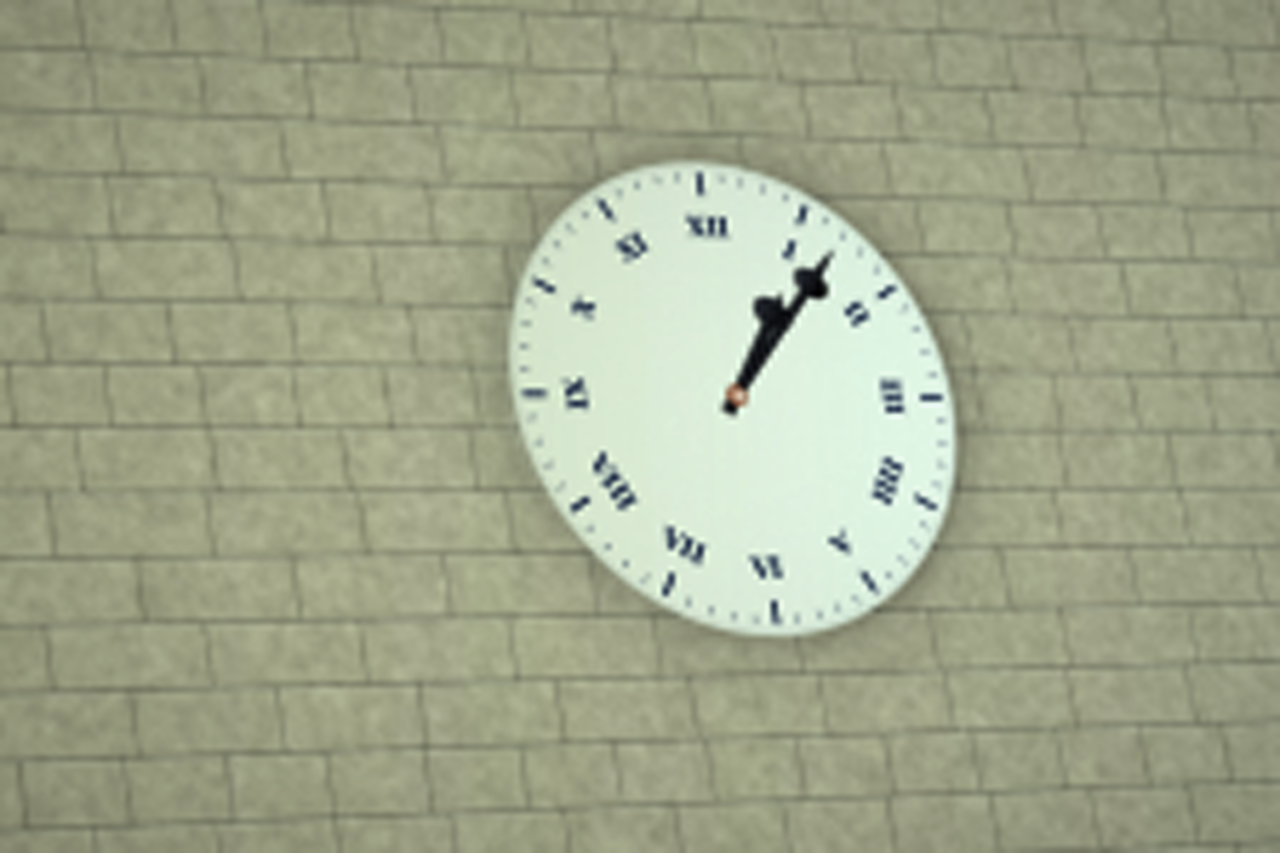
1:07
